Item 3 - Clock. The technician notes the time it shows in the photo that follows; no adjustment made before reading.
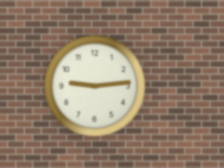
9:14
